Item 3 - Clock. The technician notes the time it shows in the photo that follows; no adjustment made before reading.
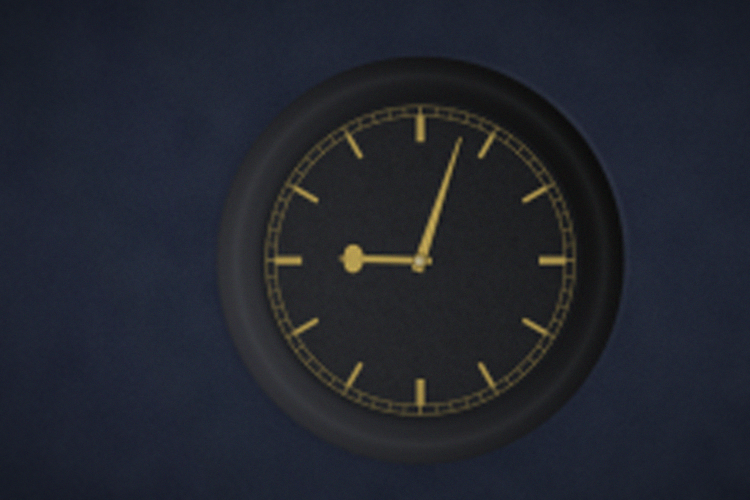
9:03
